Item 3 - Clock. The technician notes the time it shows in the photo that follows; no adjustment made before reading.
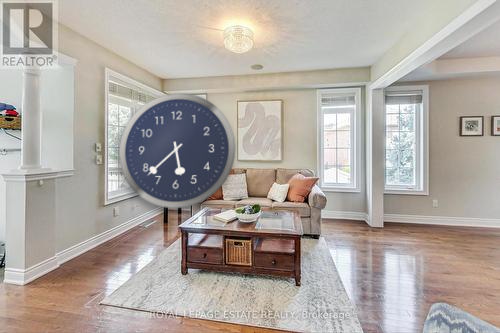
5:38
